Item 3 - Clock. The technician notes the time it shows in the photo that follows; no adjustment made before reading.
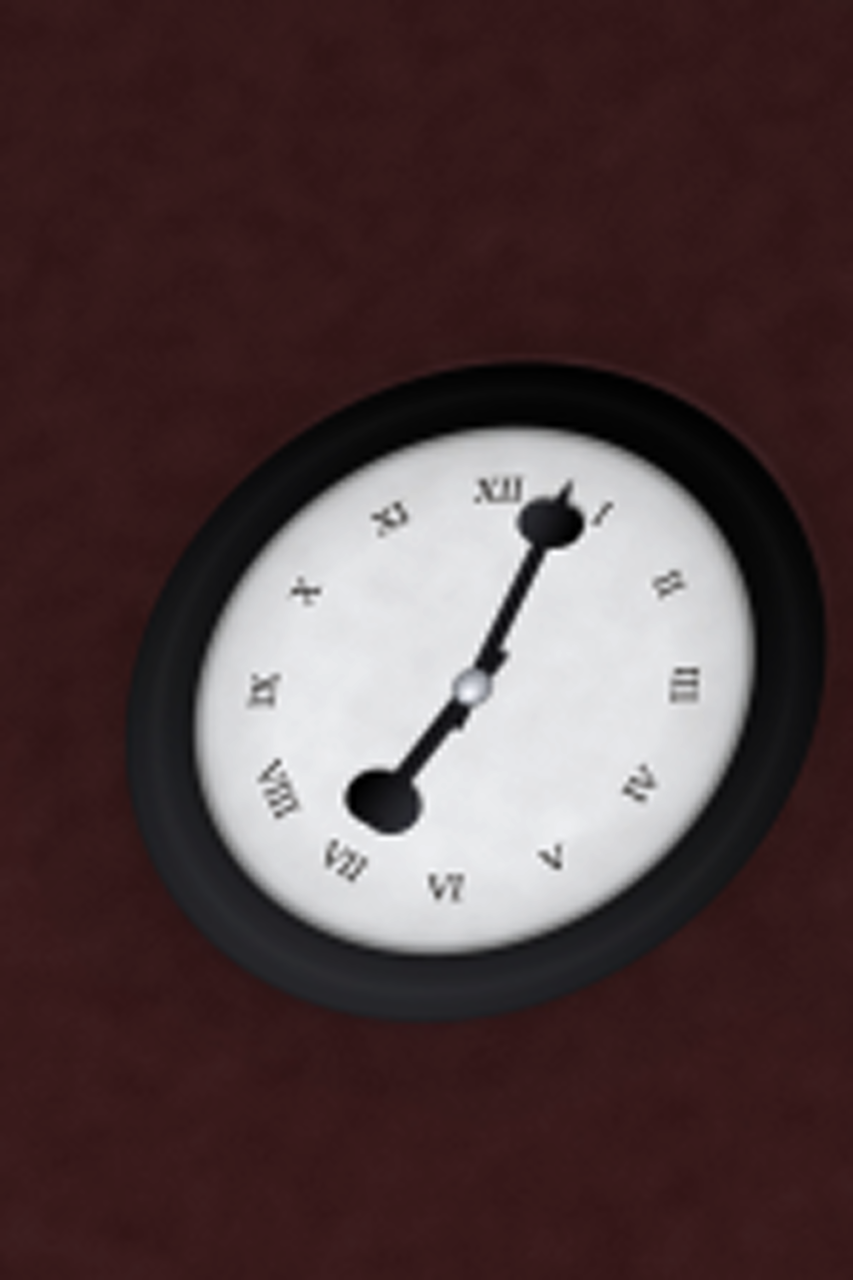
7:03
